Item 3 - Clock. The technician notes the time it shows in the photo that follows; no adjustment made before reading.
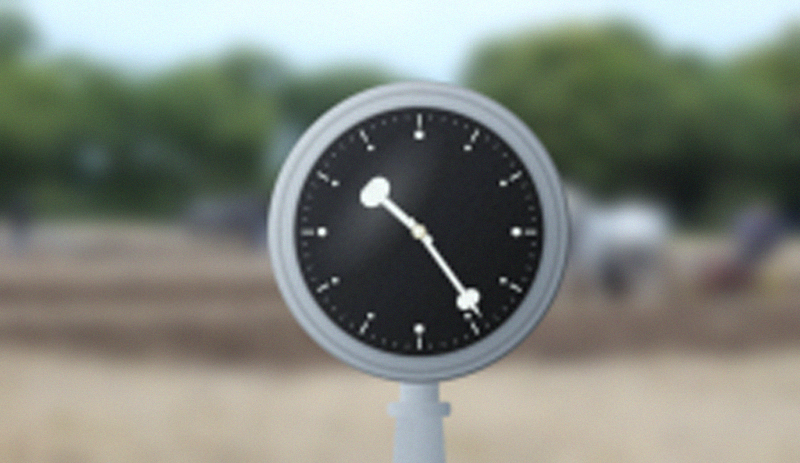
10:24
